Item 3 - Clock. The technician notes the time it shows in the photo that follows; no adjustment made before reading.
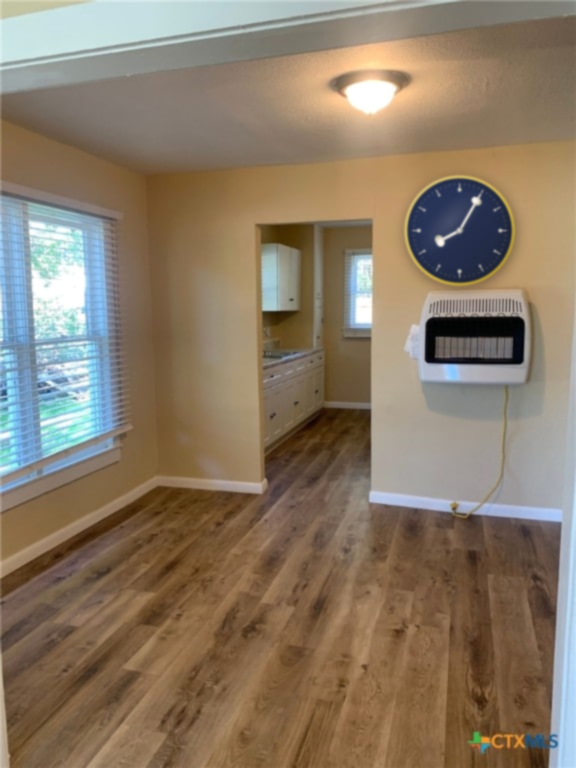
8:05
